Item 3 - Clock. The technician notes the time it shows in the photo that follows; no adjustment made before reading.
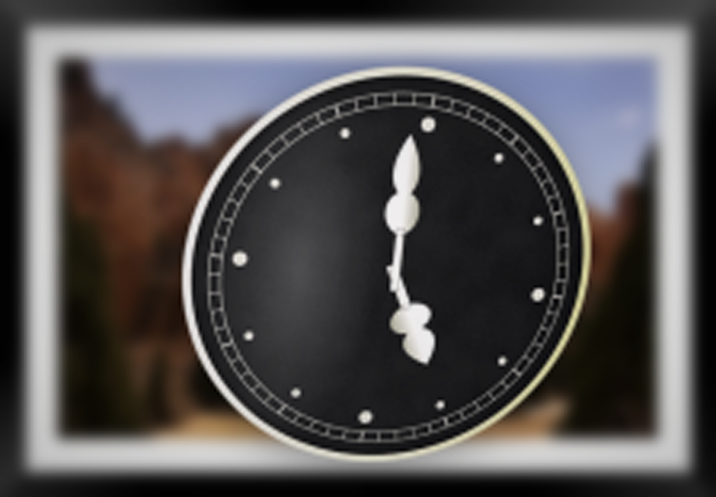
4:59
